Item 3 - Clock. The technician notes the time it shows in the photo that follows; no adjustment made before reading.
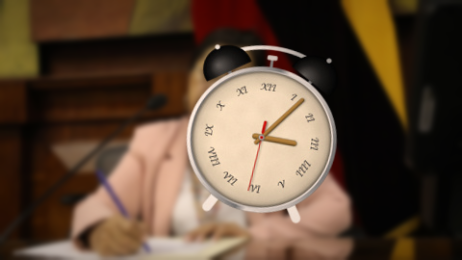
3:06:31
